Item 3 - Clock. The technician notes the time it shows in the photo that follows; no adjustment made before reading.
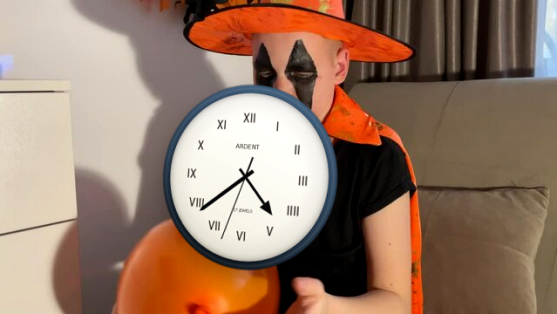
4:38:33
